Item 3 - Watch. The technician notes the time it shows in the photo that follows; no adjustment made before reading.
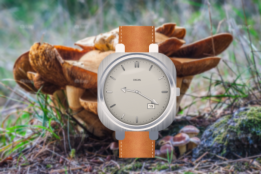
9:20
